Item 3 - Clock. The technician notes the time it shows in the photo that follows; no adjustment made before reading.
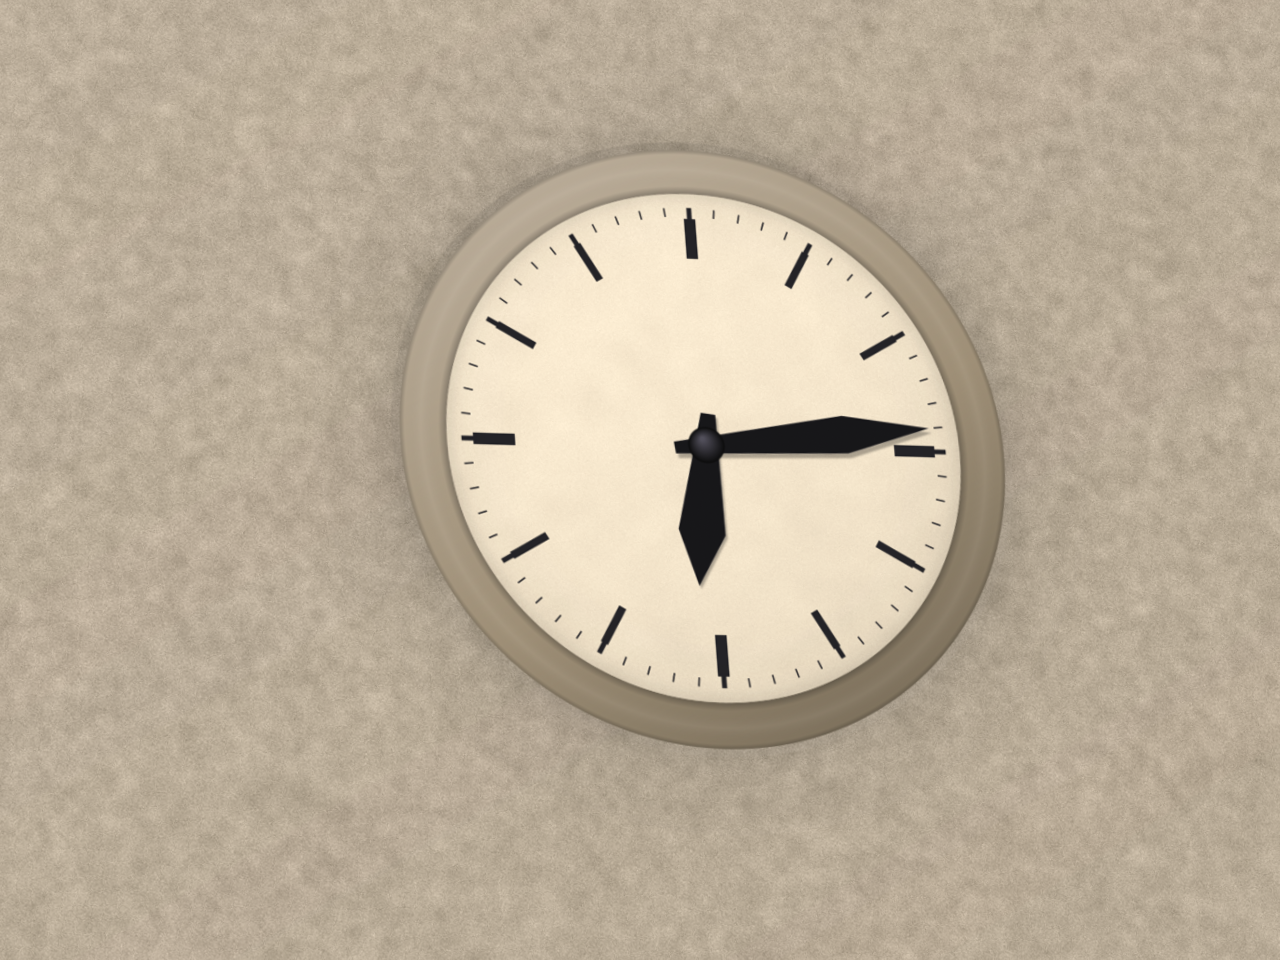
6:14
